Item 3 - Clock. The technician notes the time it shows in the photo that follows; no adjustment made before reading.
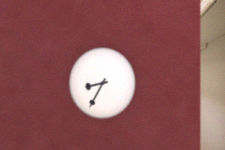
8:35
